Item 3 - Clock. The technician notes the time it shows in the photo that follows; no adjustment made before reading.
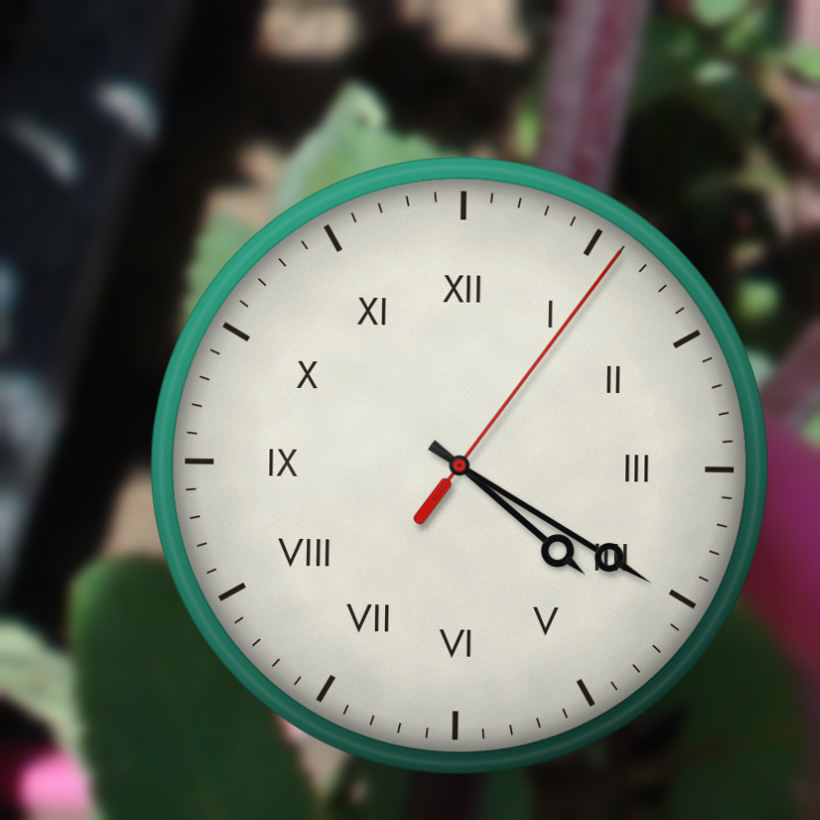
4:20:06
